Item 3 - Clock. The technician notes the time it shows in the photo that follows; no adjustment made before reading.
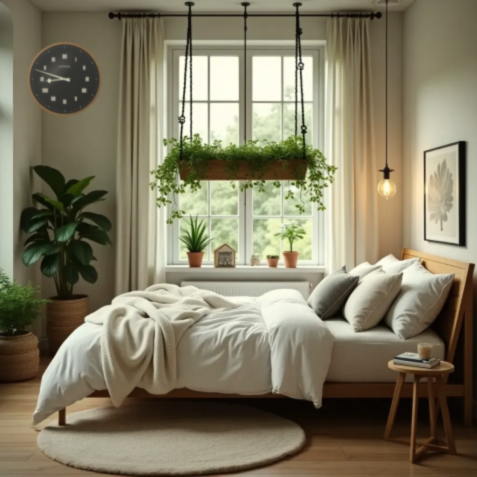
8:48
